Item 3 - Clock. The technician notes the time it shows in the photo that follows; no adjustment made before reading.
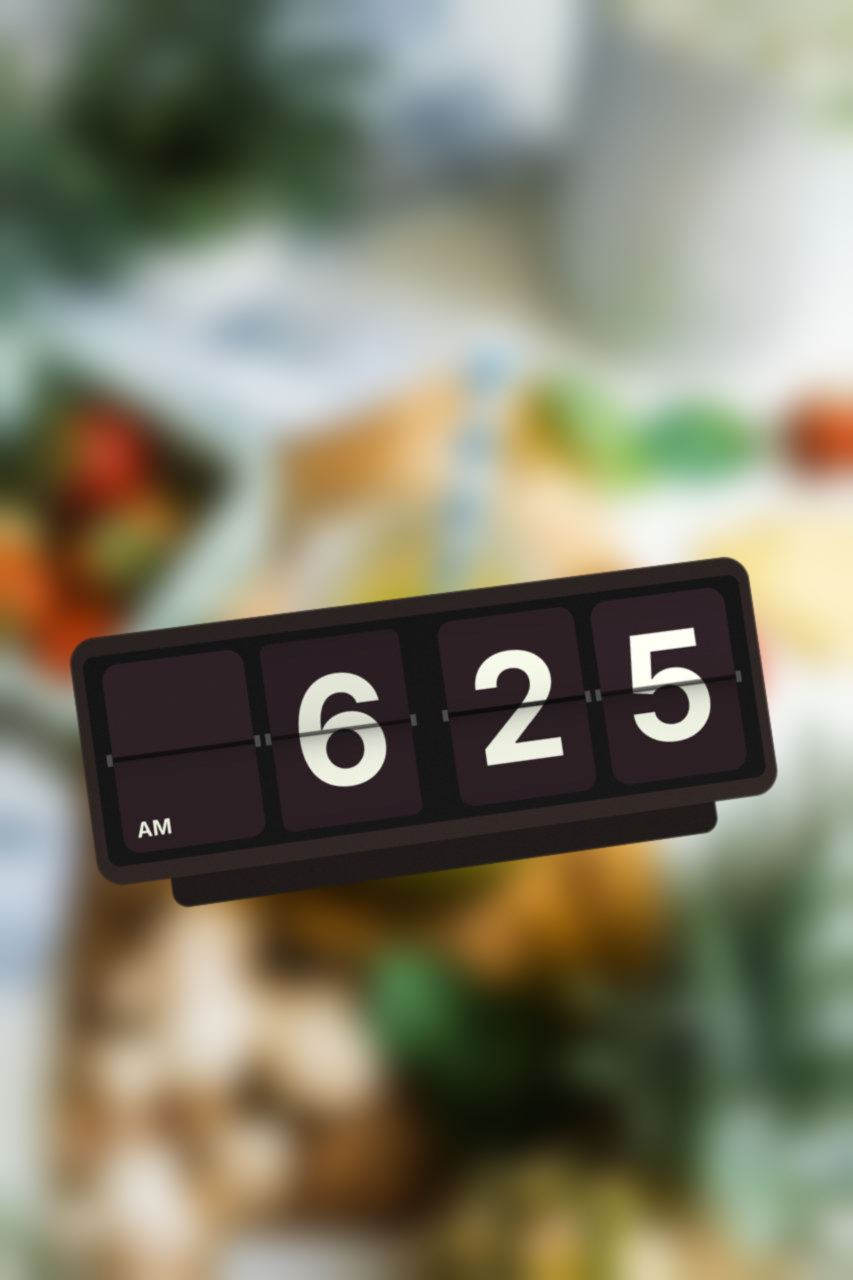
6:25
